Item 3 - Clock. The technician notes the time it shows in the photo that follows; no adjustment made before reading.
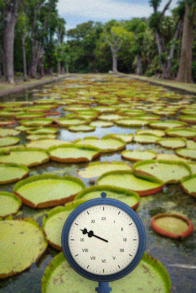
9:49
